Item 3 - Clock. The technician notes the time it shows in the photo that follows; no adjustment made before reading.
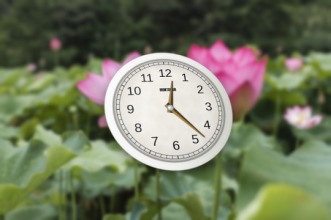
12:23
